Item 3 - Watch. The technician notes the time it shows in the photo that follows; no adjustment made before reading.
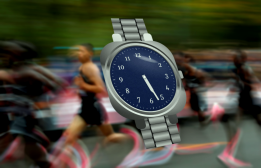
5:27
